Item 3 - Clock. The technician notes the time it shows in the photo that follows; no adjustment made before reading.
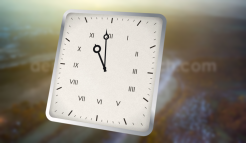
10:59
